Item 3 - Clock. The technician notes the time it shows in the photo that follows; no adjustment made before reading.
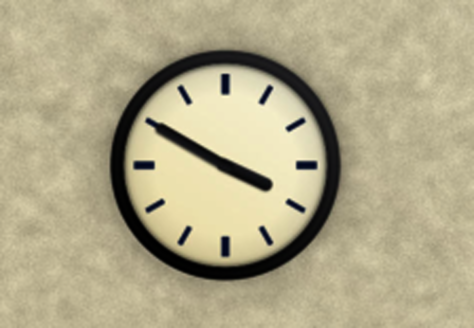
3:50
